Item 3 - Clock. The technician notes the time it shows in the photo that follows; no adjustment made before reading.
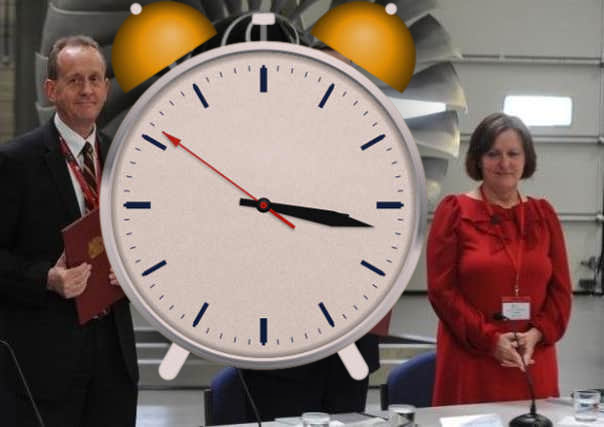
3:16:51
